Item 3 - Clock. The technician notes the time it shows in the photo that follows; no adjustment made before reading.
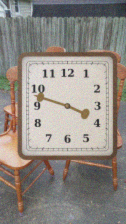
3:48
